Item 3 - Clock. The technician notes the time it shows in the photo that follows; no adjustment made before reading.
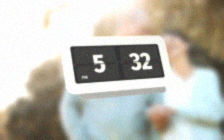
5:32
